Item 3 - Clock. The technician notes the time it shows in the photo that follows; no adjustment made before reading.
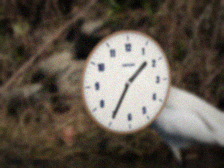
1:35
